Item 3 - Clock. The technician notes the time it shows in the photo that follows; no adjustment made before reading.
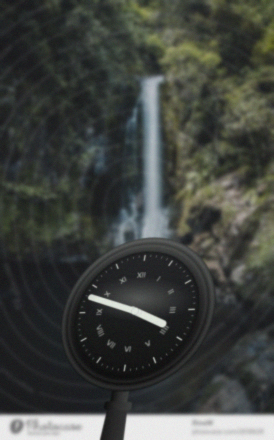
3:48
